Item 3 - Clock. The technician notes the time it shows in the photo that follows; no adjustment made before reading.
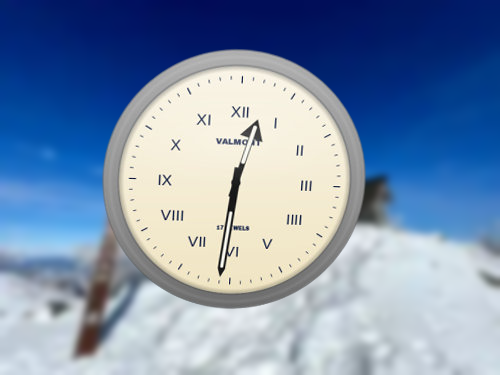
12:31
